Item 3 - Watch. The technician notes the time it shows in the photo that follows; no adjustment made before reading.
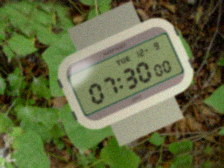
7:30:00
